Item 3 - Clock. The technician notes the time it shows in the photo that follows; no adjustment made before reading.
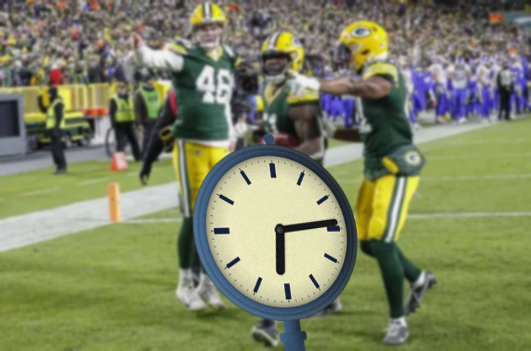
6:14
